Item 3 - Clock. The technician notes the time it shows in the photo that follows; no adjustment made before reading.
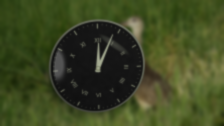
12:04
